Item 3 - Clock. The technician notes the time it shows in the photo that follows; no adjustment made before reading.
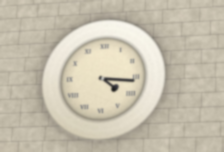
4:16
